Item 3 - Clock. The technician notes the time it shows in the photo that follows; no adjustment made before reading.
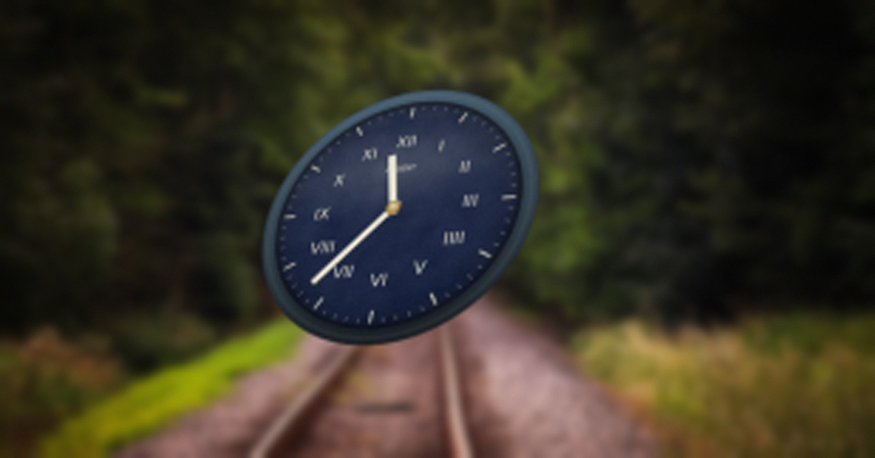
11:37
